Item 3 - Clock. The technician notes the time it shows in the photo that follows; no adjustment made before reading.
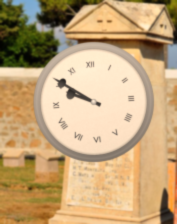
9:51
